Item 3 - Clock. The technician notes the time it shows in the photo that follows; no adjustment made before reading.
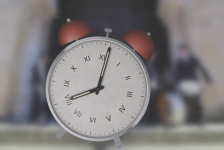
8:01
